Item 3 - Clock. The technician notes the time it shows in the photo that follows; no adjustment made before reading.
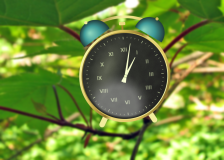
1:02
